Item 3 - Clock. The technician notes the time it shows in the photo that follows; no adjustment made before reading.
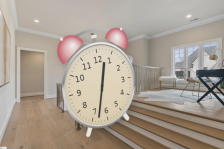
12:33
